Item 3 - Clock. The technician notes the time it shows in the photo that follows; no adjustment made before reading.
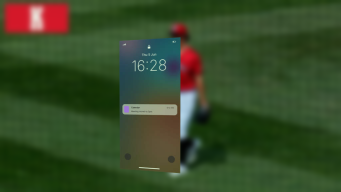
16:28
